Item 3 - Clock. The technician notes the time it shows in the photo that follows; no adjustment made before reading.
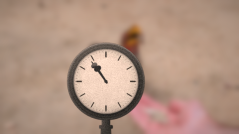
10:54
